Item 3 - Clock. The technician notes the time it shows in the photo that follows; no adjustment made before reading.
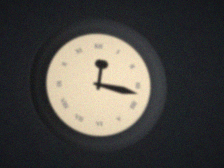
12:17
